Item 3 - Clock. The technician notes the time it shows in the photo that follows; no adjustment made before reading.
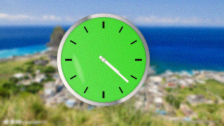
4:22
